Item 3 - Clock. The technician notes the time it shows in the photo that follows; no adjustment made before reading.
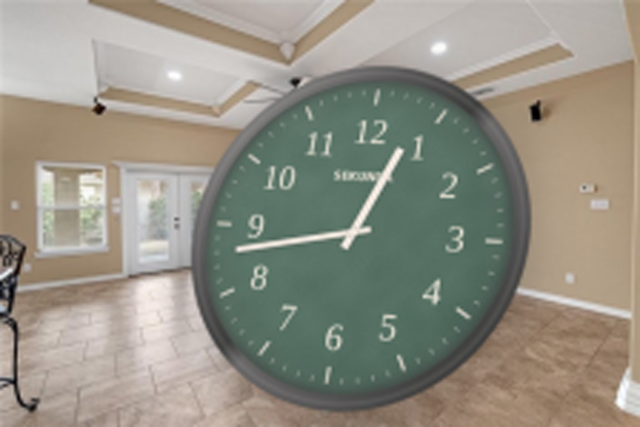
12:43
